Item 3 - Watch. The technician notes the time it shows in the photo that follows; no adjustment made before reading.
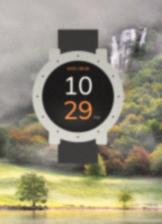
10:29
